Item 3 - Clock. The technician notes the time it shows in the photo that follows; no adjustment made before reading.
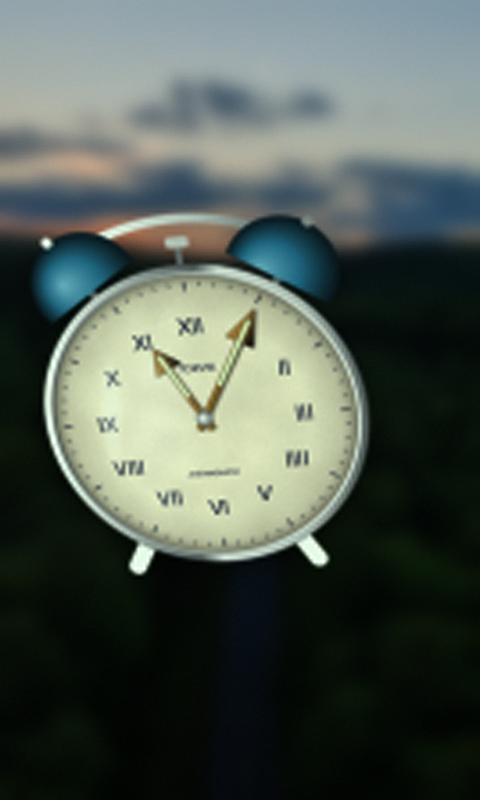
11:05
